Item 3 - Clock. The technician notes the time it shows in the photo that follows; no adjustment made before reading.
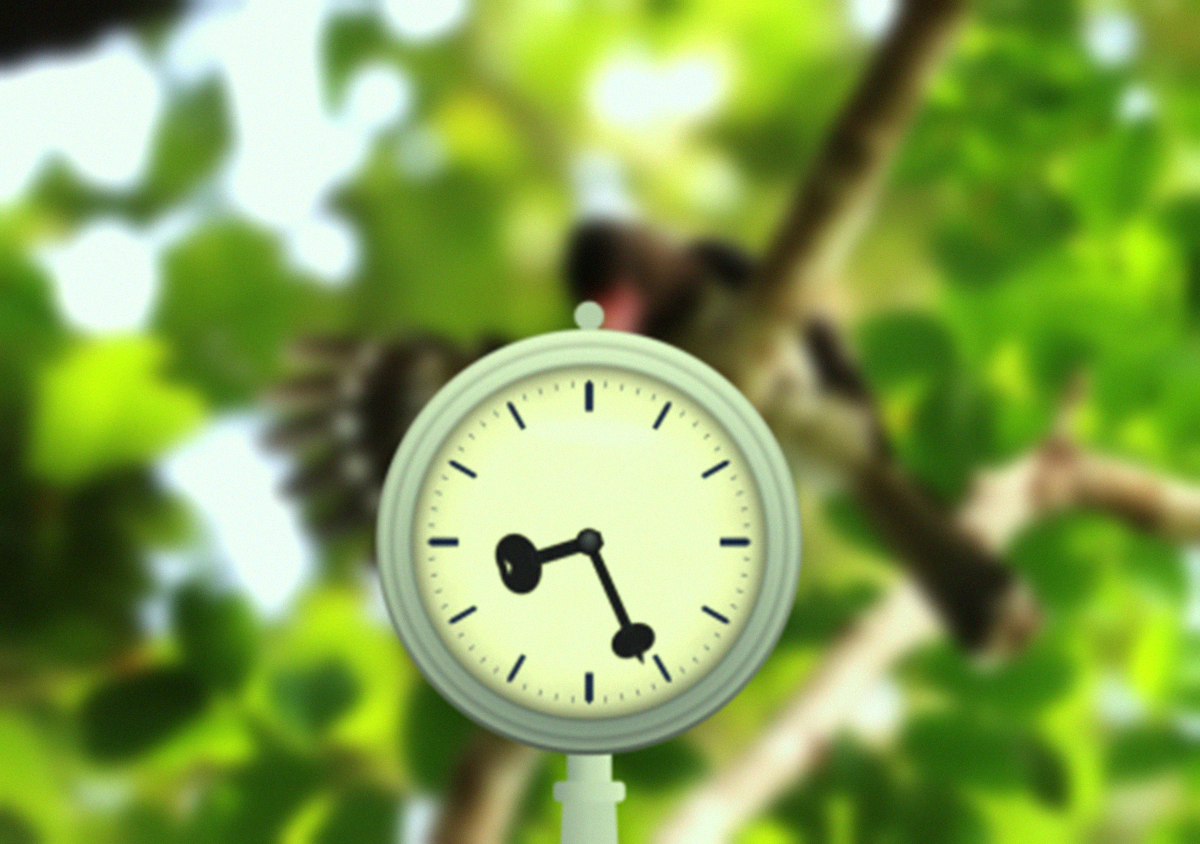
8:26
